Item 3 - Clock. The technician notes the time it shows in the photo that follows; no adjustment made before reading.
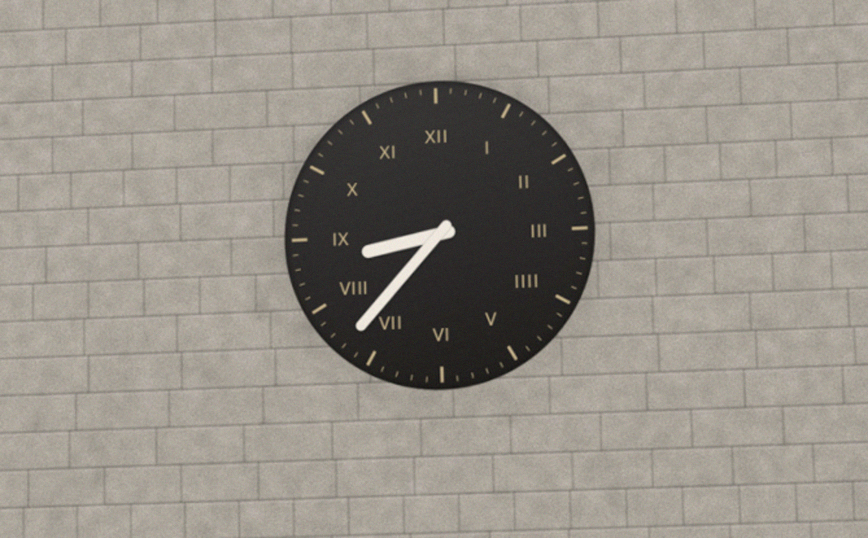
8:37
